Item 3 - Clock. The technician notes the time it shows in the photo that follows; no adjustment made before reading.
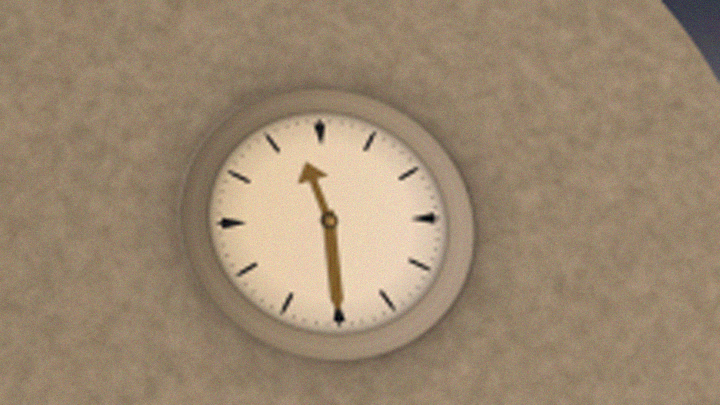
11:30
